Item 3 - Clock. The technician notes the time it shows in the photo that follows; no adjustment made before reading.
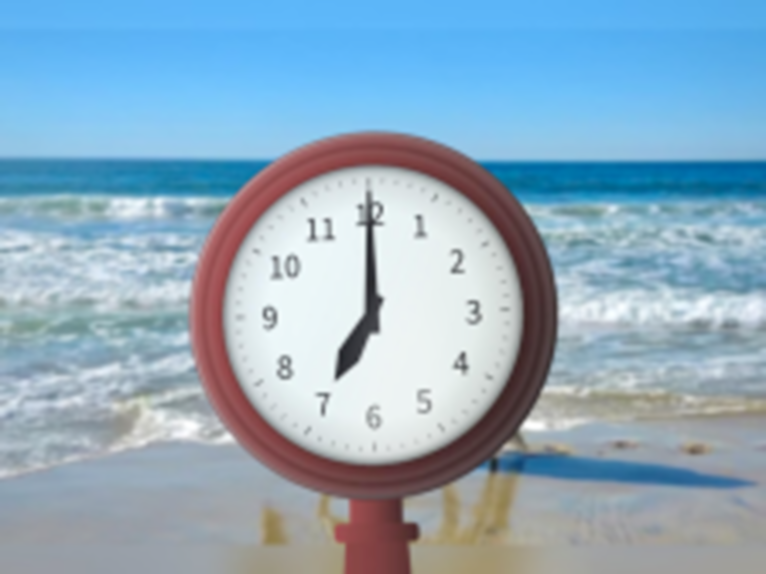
7:00
